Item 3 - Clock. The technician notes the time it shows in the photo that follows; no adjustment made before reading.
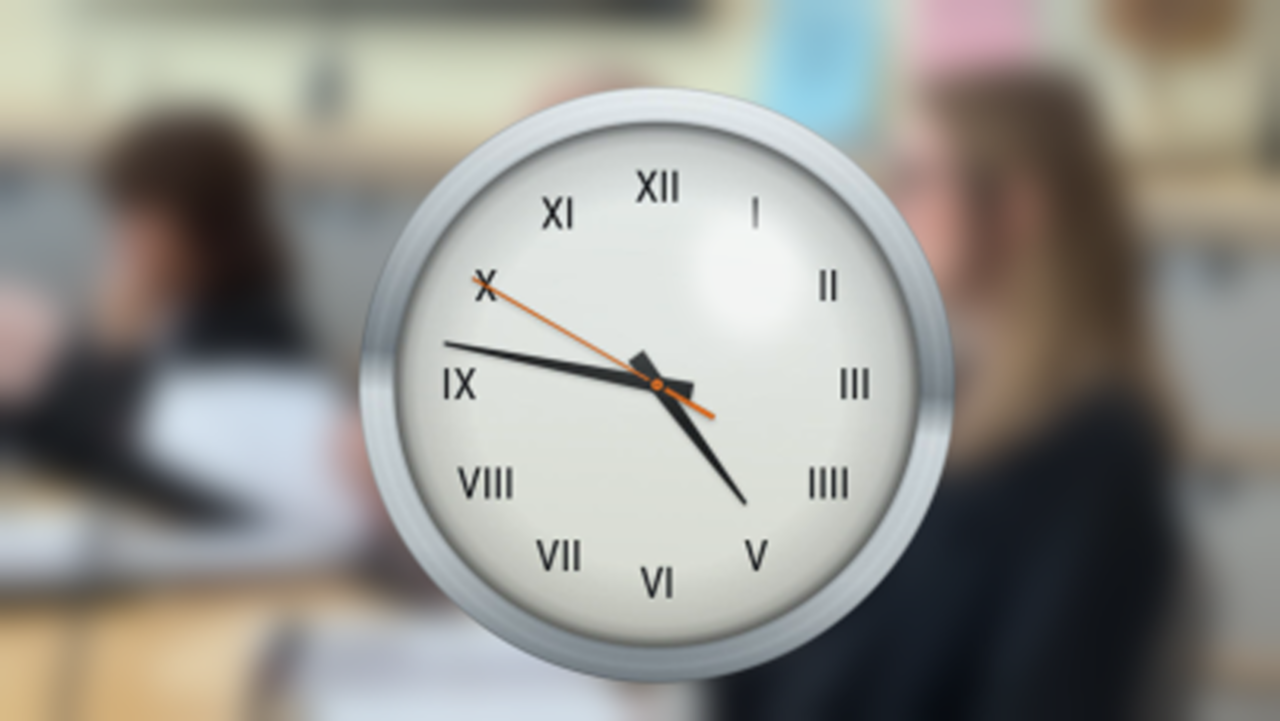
4:46:50
